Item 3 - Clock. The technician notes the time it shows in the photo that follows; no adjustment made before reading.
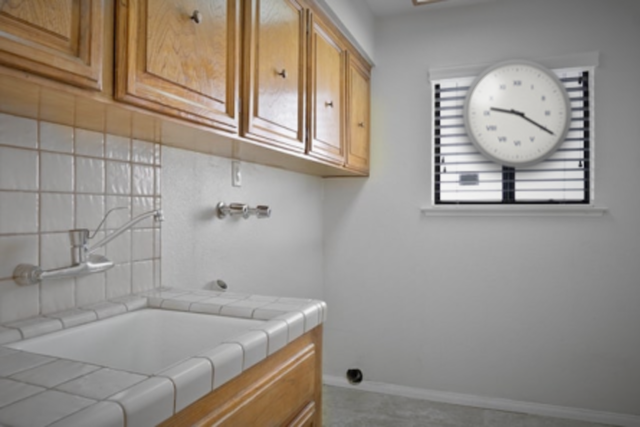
9:20
